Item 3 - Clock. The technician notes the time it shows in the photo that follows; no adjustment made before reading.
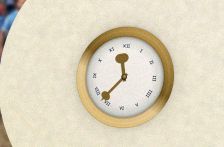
11:37
